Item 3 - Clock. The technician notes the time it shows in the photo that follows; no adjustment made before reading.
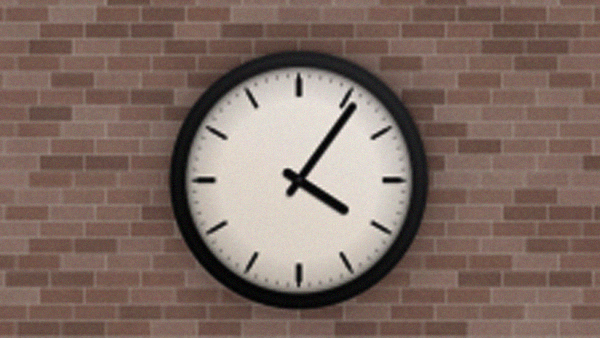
4:06
